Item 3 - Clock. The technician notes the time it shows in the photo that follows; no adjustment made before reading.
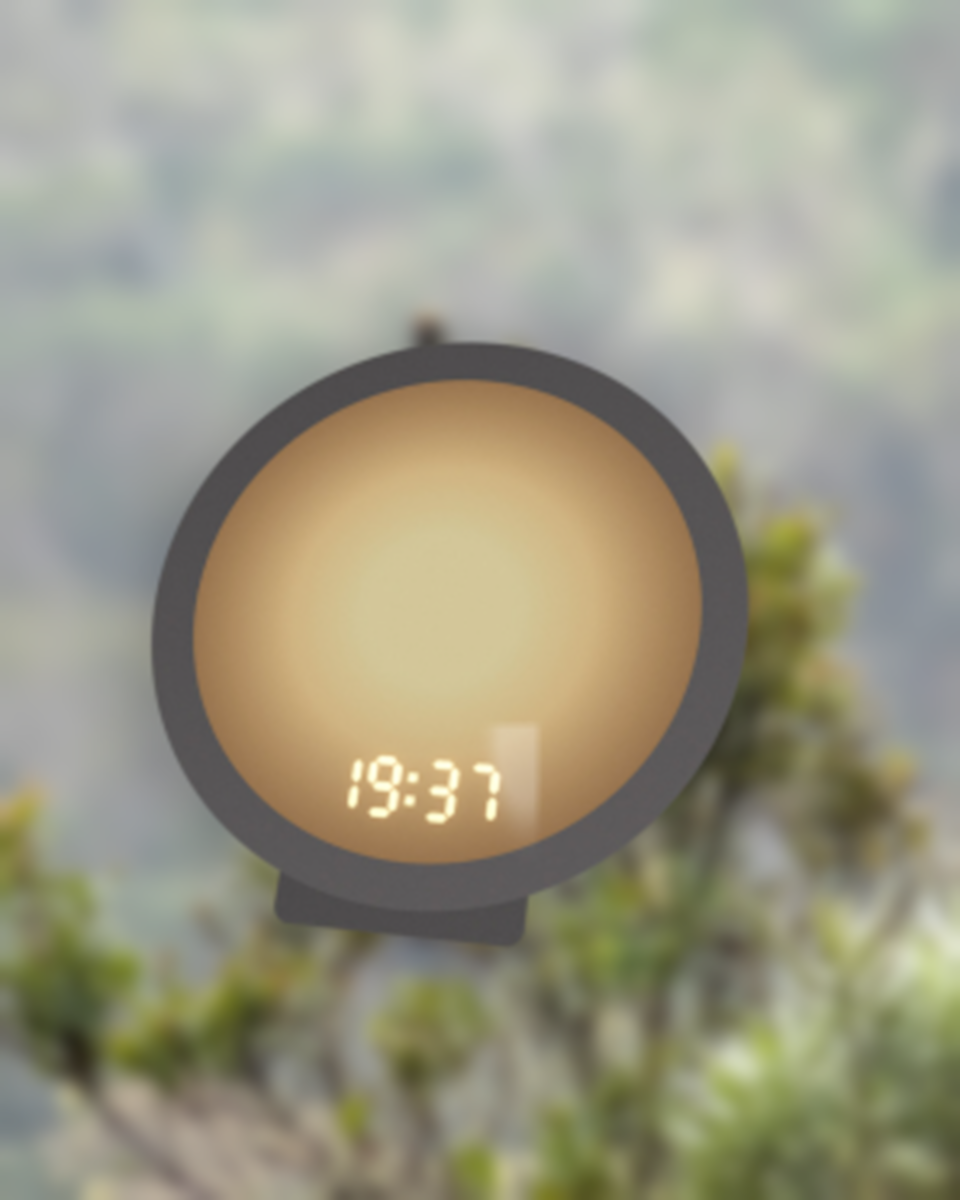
19:37
